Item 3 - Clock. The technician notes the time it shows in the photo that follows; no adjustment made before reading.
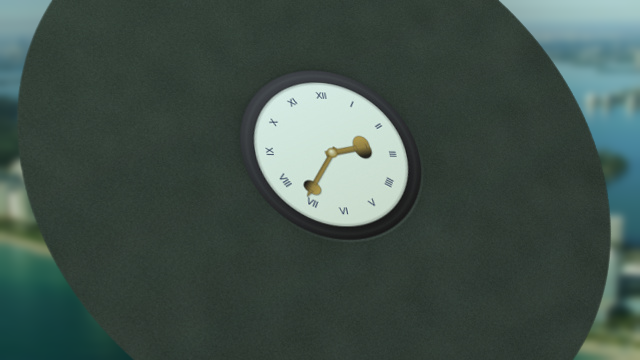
2:36
